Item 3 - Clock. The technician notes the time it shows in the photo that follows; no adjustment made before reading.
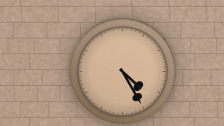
4:25
